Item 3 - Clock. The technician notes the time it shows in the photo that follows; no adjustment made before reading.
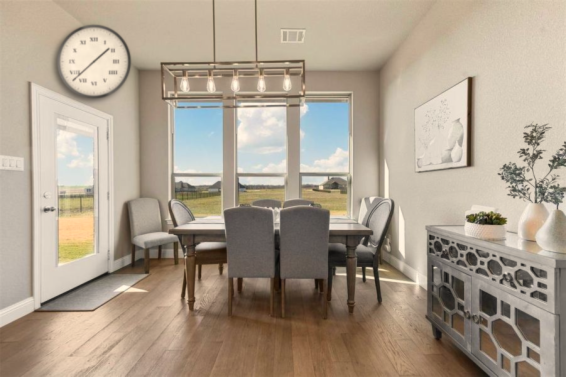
1:38
